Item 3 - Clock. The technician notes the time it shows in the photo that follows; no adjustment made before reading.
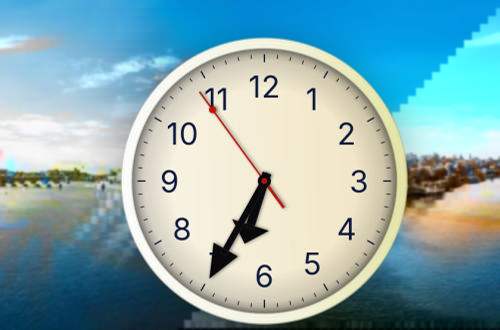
6:34:54
